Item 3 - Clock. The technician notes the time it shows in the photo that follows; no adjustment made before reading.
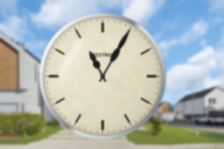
11:05
